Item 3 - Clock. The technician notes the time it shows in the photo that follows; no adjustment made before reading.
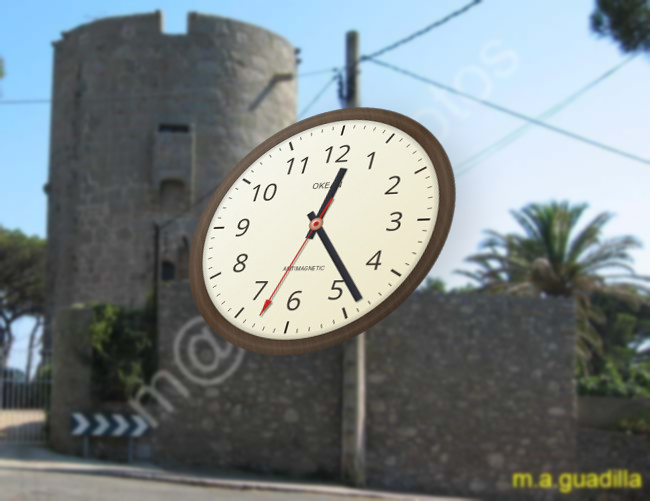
12:23:33
